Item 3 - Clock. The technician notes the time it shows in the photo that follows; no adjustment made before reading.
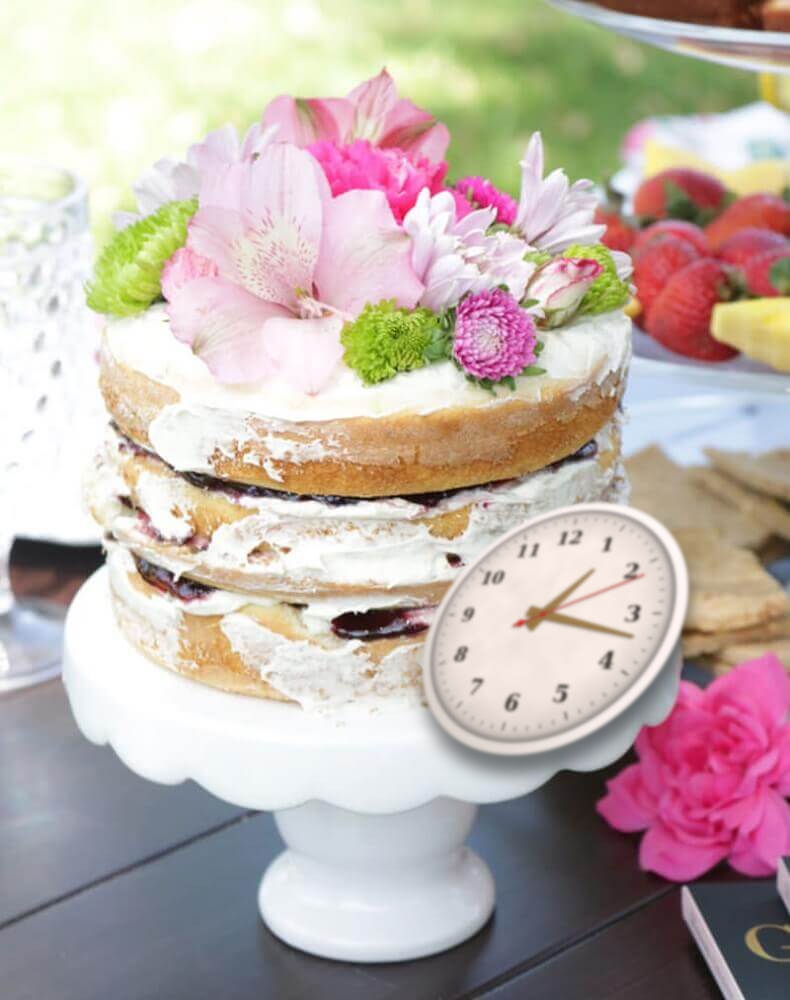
1:17:11
